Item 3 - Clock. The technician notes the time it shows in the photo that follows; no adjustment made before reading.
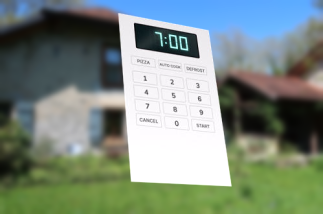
7:00
